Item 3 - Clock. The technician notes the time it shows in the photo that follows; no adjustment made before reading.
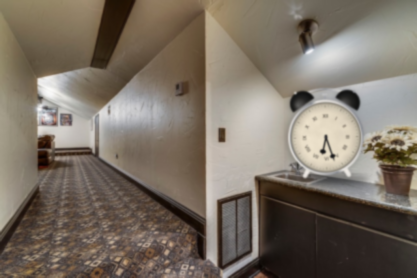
6:27
